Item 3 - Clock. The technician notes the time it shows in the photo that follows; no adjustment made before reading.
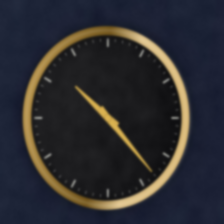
10:23
